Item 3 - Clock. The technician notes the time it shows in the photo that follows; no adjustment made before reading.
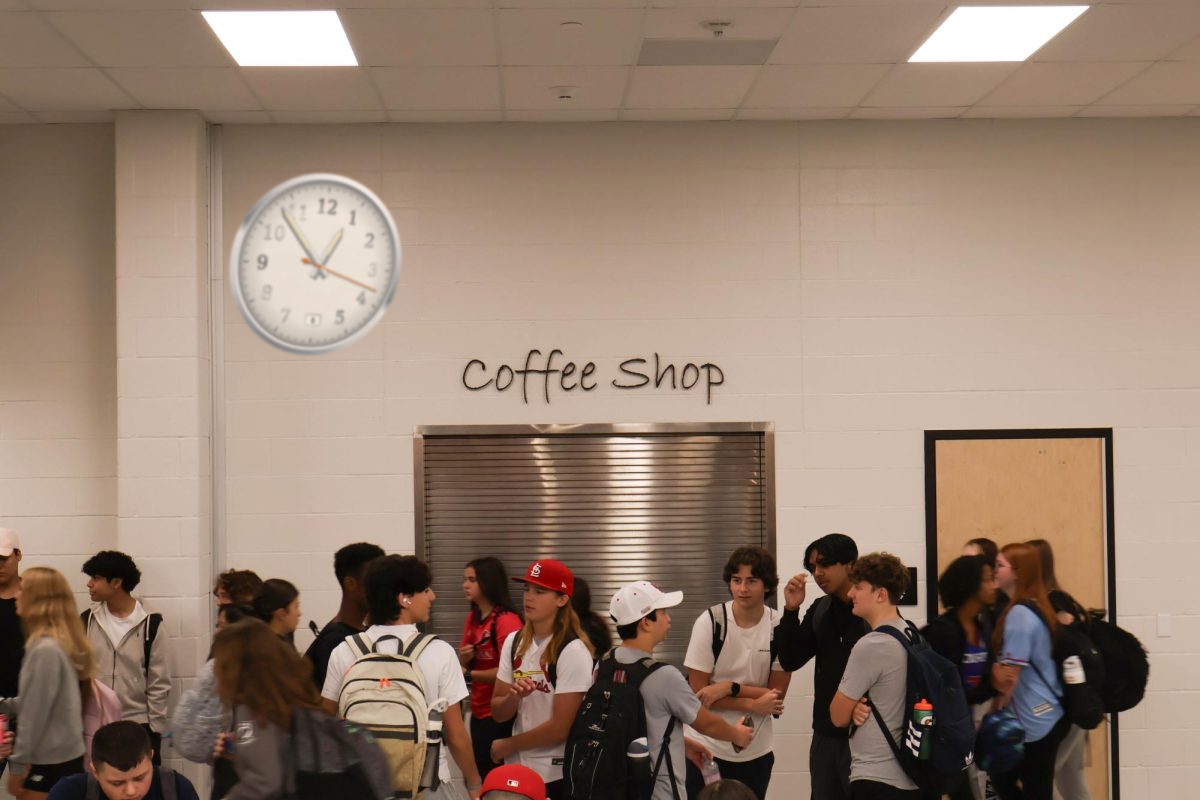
12:53:18
